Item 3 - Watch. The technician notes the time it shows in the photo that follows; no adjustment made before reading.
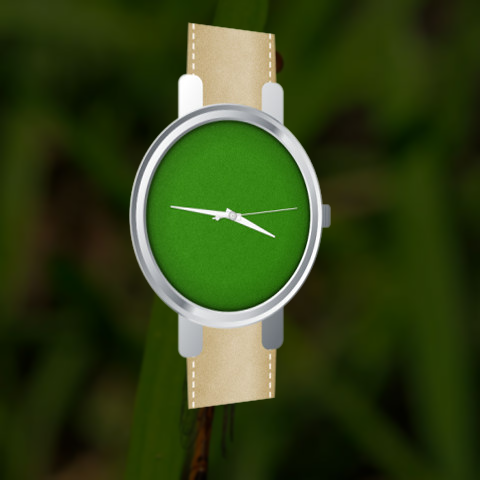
3:46:14
